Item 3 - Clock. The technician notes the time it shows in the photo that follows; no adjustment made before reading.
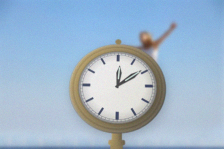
12:09
